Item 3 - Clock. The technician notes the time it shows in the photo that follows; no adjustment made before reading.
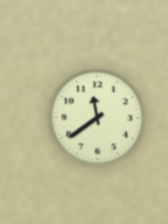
11:39
